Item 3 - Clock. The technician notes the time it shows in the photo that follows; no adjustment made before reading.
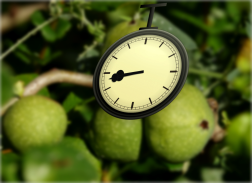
8:43
